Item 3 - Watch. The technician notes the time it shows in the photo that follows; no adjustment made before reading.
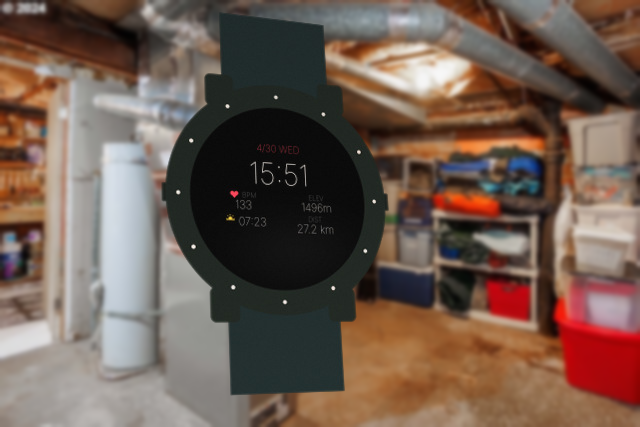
15:51
